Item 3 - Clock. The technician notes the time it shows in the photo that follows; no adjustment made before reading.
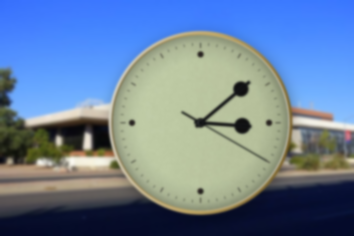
3:08:20
